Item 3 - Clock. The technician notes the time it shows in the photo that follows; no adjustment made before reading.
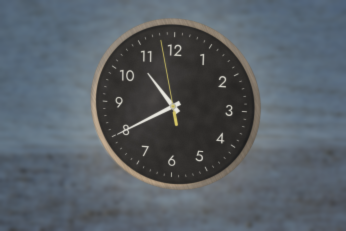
10:39:58
